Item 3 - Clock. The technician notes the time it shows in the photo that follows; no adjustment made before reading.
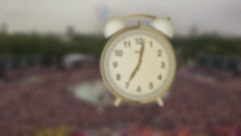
7:02
